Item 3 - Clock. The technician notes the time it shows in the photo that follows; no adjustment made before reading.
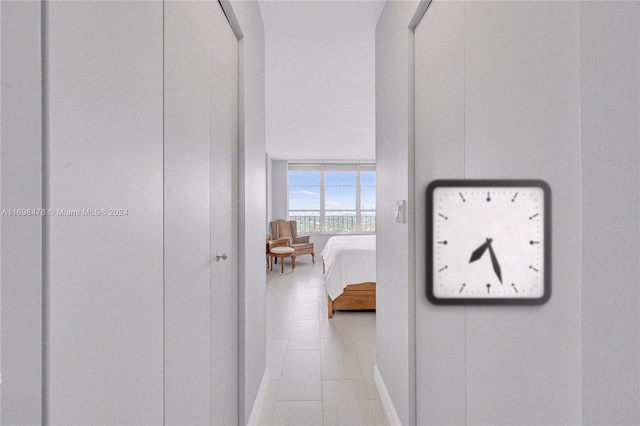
7:27
